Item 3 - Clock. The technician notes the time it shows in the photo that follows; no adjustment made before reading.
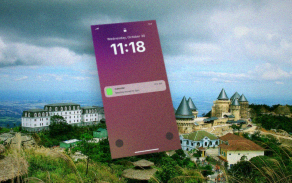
11:18
